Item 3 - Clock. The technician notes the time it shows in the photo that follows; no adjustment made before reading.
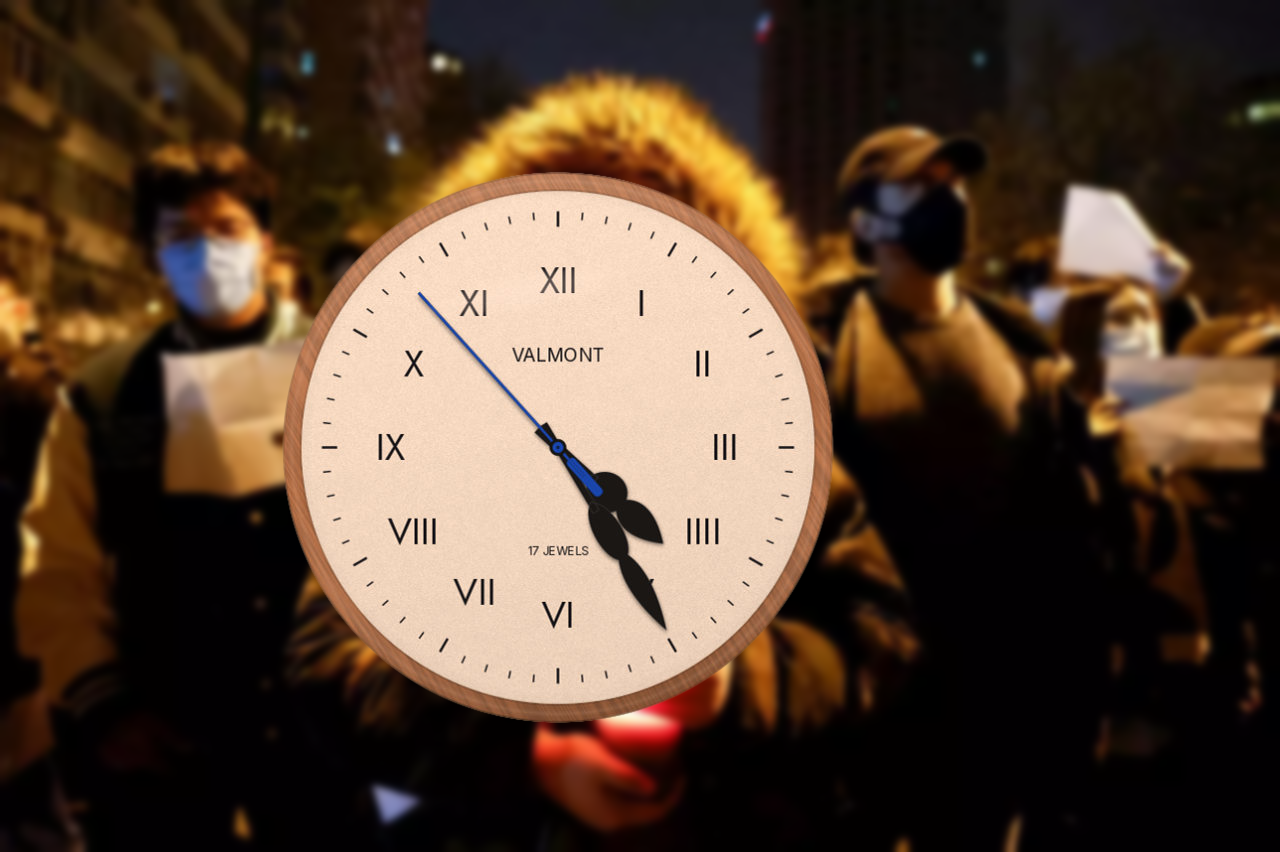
4:24:53
